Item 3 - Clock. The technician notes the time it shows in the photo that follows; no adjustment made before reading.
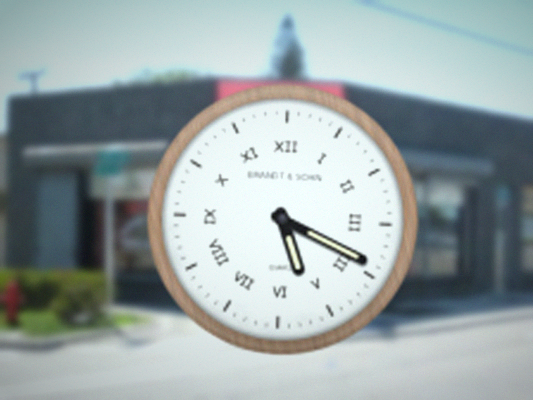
5:19
